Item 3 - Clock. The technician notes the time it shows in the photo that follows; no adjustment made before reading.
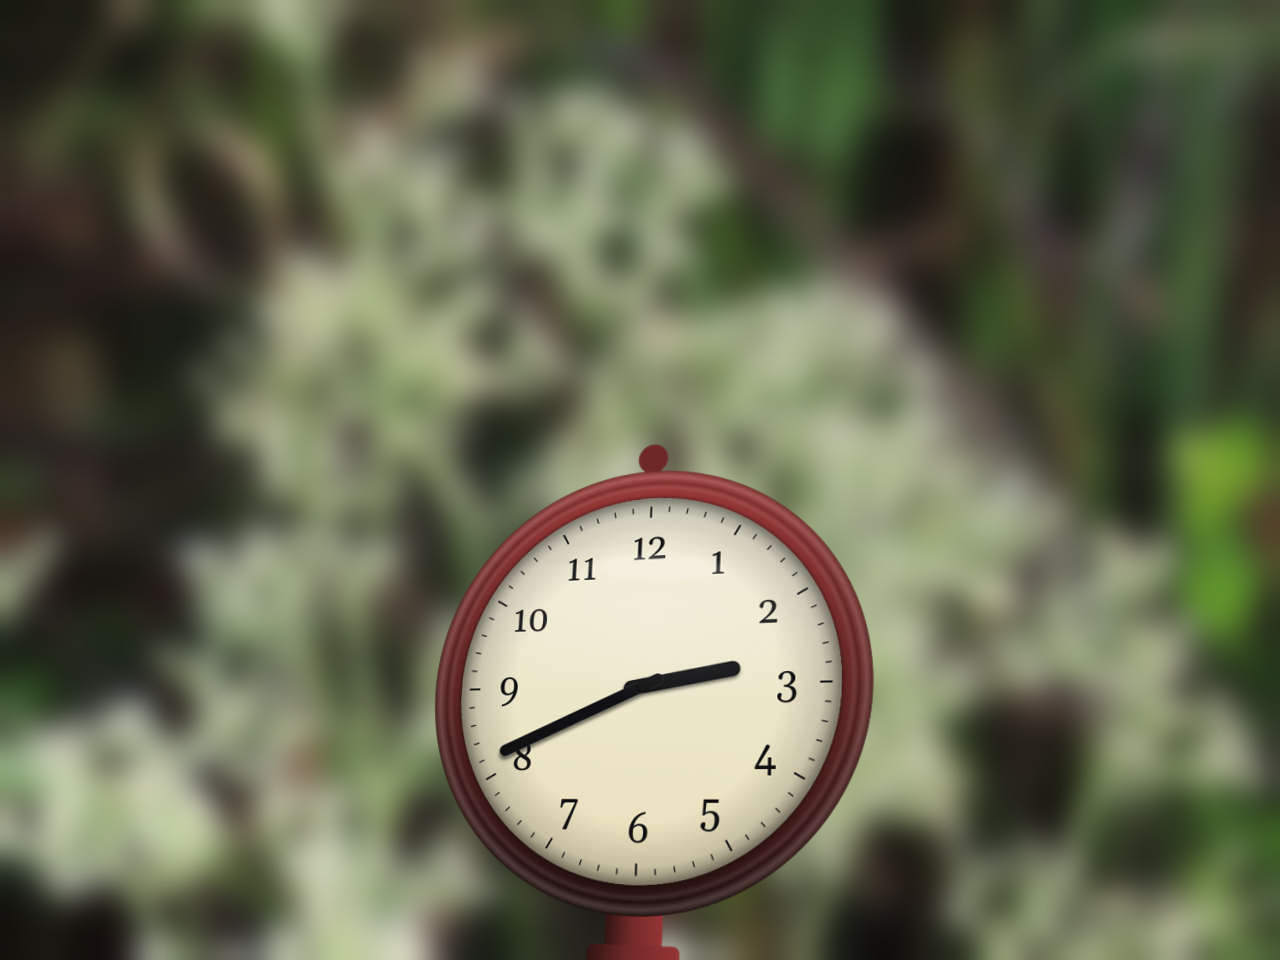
2:41
